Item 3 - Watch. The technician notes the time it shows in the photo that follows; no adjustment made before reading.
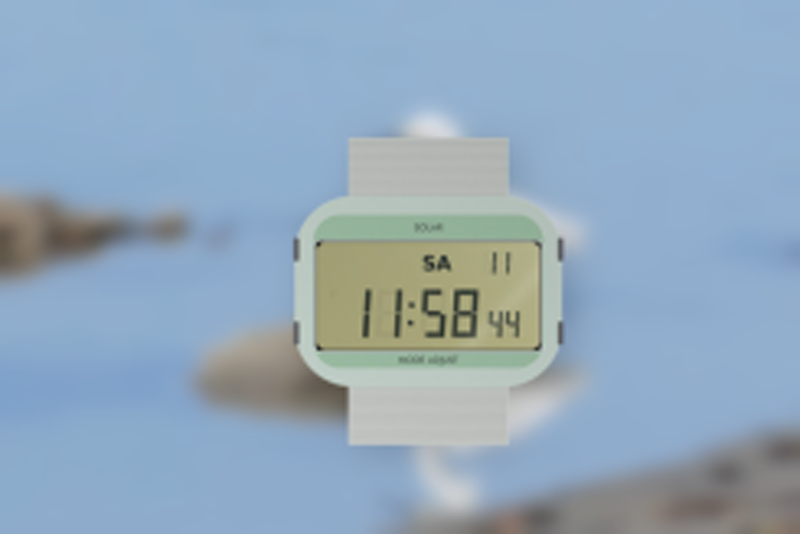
11:58:44
